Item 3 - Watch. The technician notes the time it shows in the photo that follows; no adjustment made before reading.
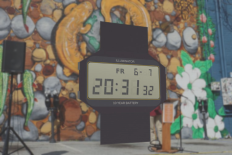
20:31:32
